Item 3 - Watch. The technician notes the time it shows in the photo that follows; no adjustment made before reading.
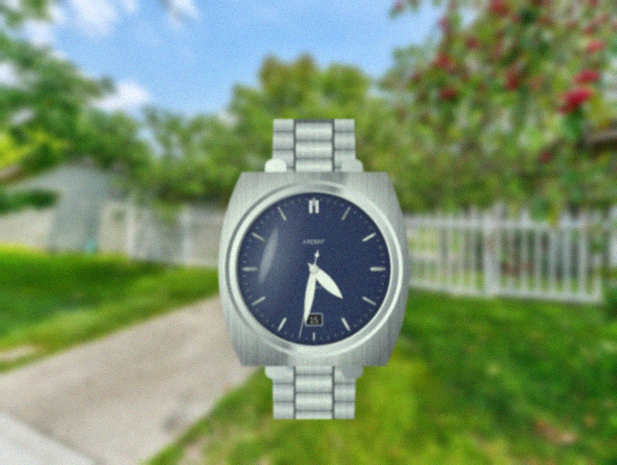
4:31:32
